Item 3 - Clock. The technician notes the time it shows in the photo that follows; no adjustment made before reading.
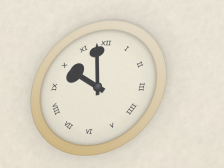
9:58
